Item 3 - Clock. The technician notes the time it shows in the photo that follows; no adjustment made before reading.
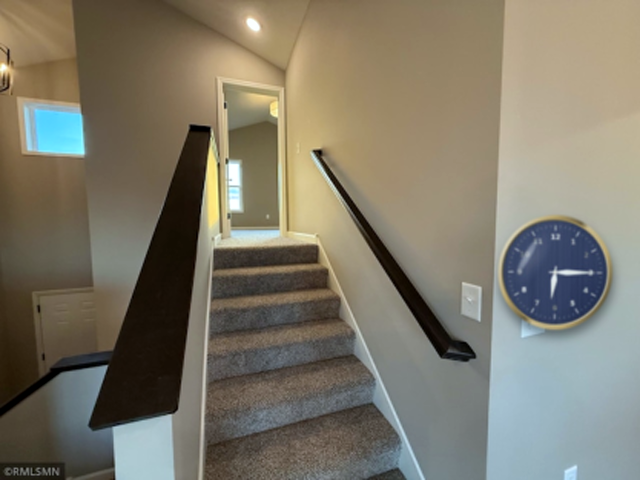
6:15
